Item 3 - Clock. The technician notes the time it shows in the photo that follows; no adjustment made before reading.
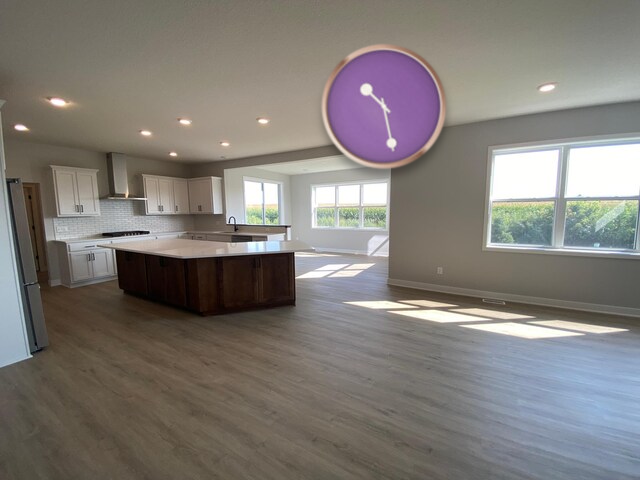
10:28
